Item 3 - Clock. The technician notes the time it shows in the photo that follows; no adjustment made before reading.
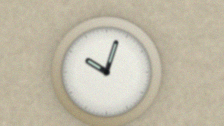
10:03
